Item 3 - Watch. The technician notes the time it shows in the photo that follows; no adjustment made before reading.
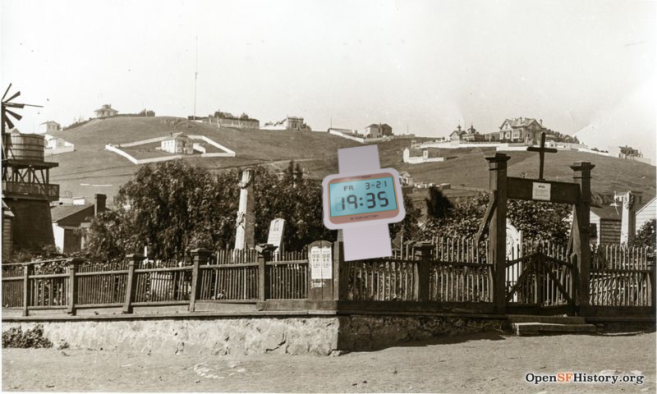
19:35
